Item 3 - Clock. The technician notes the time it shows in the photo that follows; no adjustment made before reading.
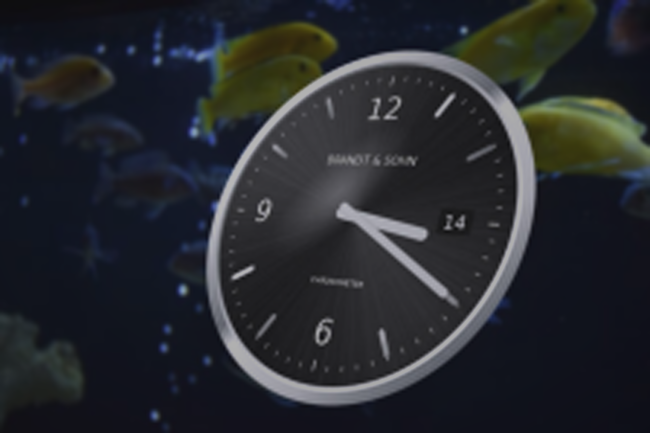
3:20
